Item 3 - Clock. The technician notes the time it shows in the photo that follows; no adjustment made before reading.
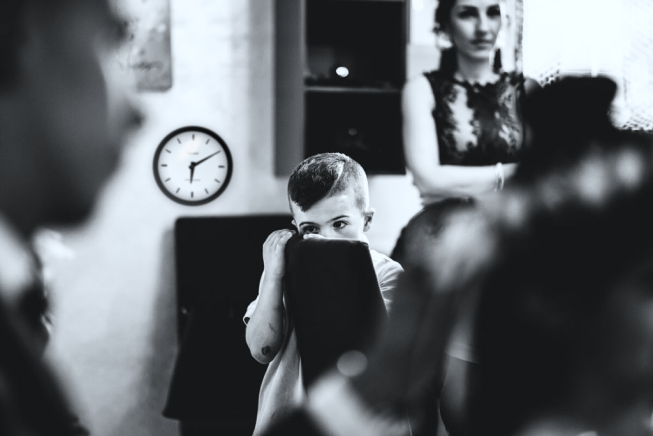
6:10
